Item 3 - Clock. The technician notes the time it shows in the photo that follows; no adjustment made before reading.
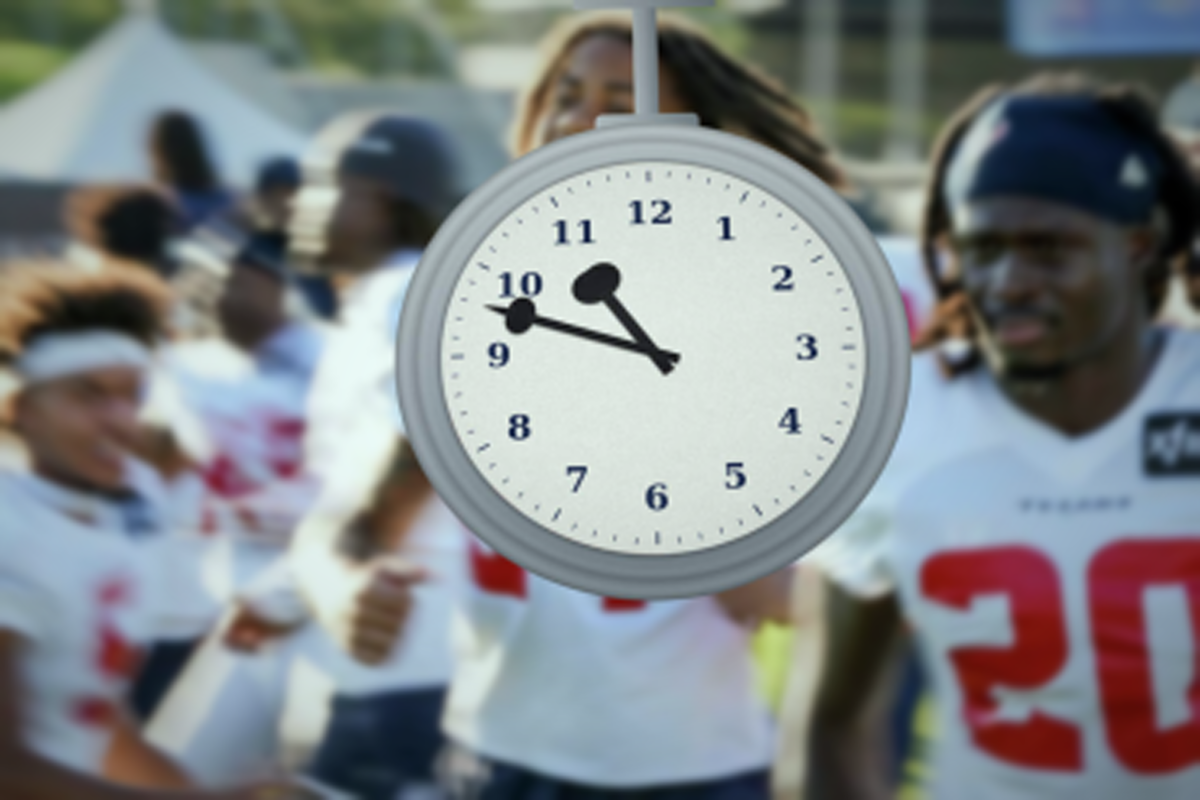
10:48
